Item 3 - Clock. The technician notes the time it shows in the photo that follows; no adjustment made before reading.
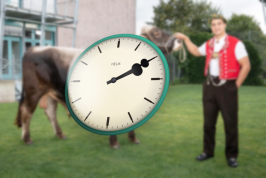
2:10
